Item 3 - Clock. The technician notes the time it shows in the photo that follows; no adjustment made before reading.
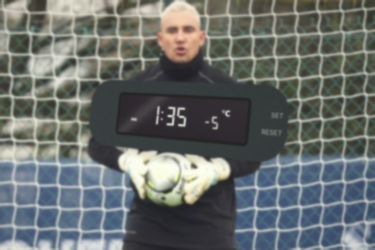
1:35
